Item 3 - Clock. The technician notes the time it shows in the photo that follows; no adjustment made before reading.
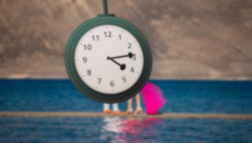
4:14
